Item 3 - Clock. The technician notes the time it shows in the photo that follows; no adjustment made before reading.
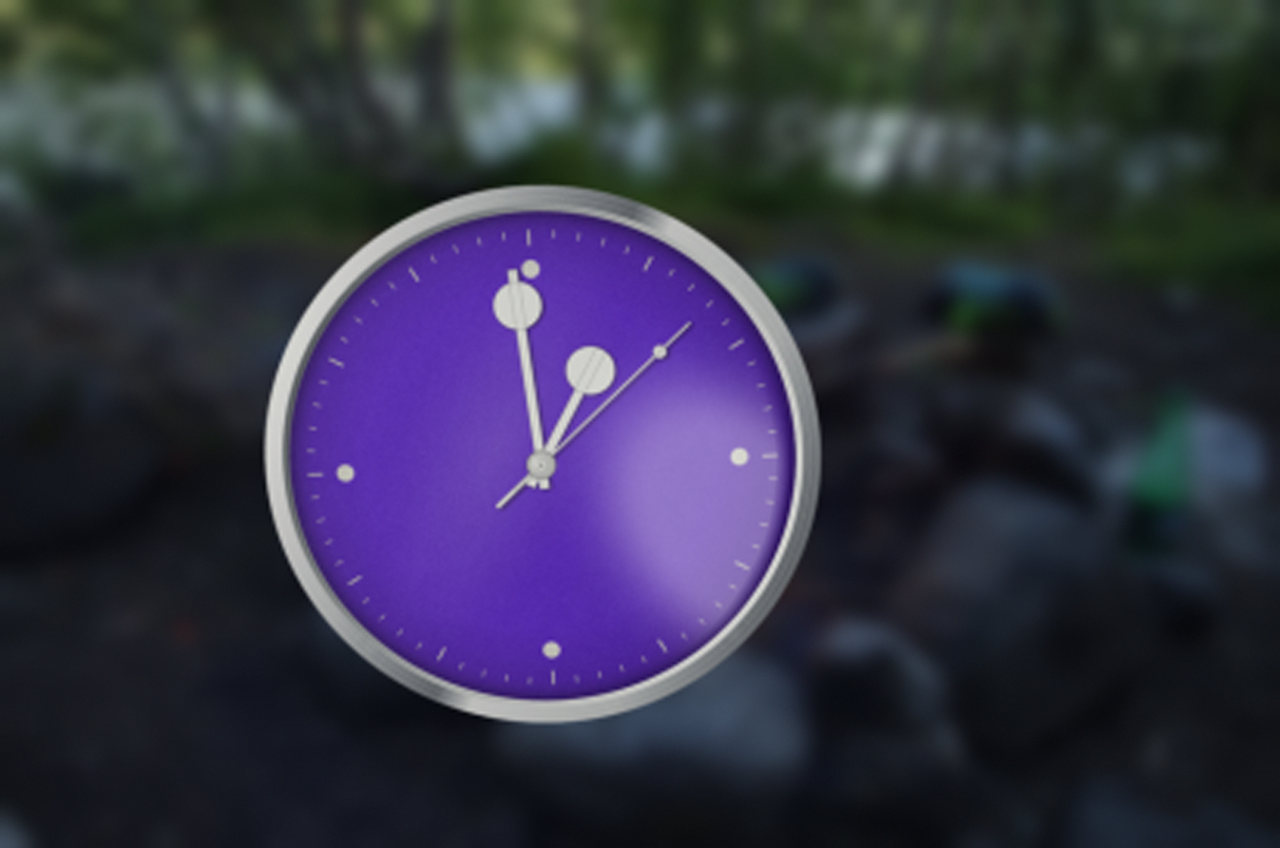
12:59:08
